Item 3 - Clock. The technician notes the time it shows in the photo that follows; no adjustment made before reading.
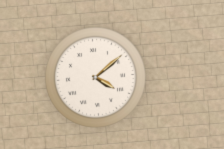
4:09
